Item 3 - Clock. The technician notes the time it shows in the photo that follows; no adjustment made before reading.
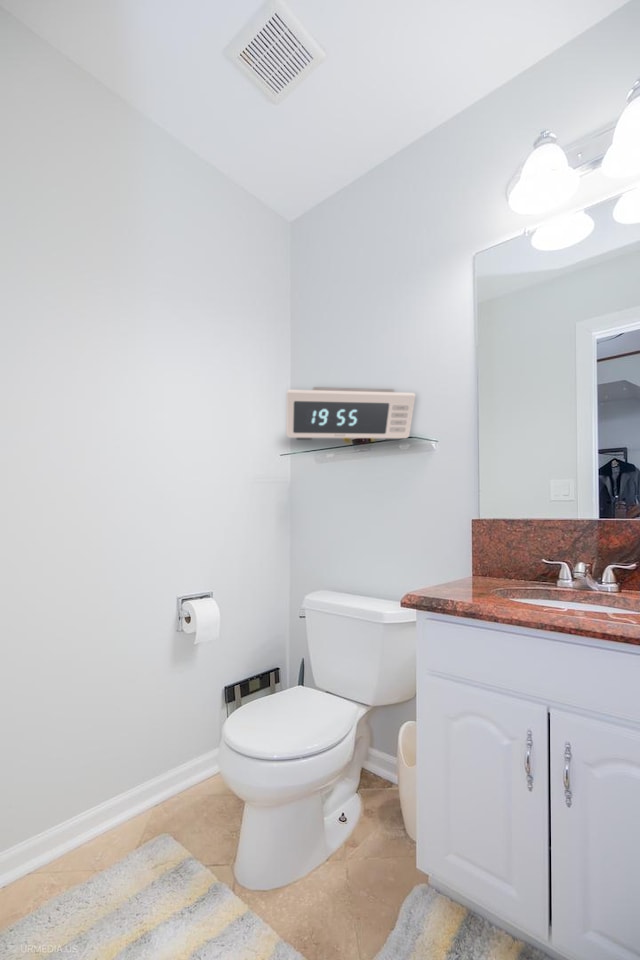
19:55
